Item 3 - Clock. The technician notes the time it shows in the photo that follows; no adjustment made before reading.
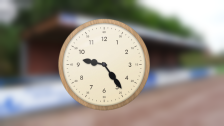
9:24
